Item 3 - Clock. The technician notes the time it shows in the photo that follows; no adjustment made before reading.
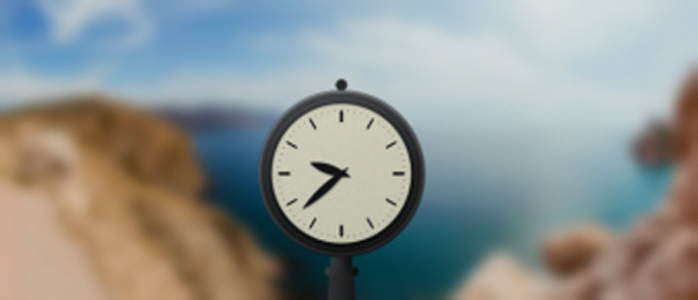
9:38
